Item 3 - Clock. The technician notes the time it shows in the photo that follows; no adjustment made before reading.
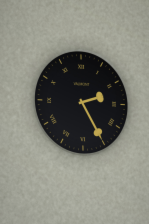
2:25
